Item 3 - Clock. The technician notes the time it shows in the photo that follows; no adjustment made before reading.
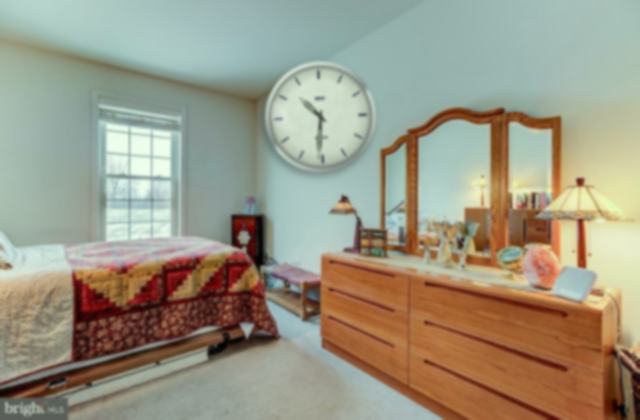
10:31
